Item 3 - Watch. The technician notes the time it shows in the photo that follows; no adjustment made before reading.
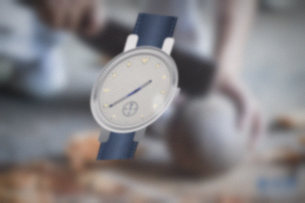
1:39
